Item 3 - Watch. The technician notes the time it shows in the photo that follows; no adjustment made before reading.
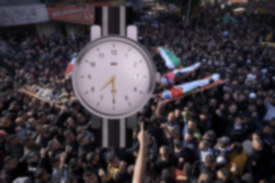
7:30
